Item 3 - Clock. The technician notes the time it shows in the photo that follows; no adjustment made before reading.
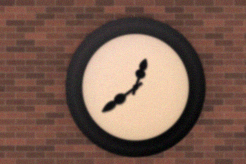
12:39
